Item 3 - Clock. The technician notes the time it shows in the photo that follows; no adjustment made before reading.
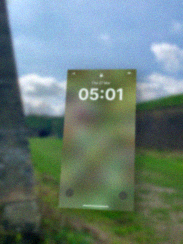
5:01
